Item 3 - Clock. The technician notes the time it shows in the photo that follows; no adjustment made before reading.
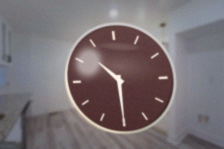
10:30
